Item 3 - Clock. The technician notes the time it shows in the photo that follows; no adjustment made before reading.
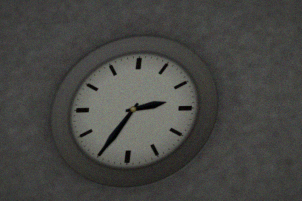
2:35
